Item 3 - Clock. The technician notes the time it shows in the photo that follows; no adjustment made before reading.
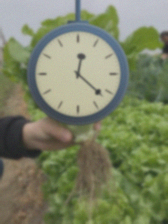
12:22
